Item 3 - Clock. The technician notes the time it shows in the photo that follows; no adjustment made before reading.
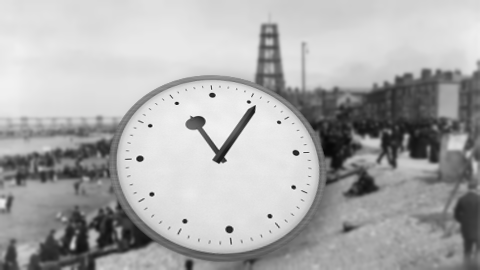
11:06
